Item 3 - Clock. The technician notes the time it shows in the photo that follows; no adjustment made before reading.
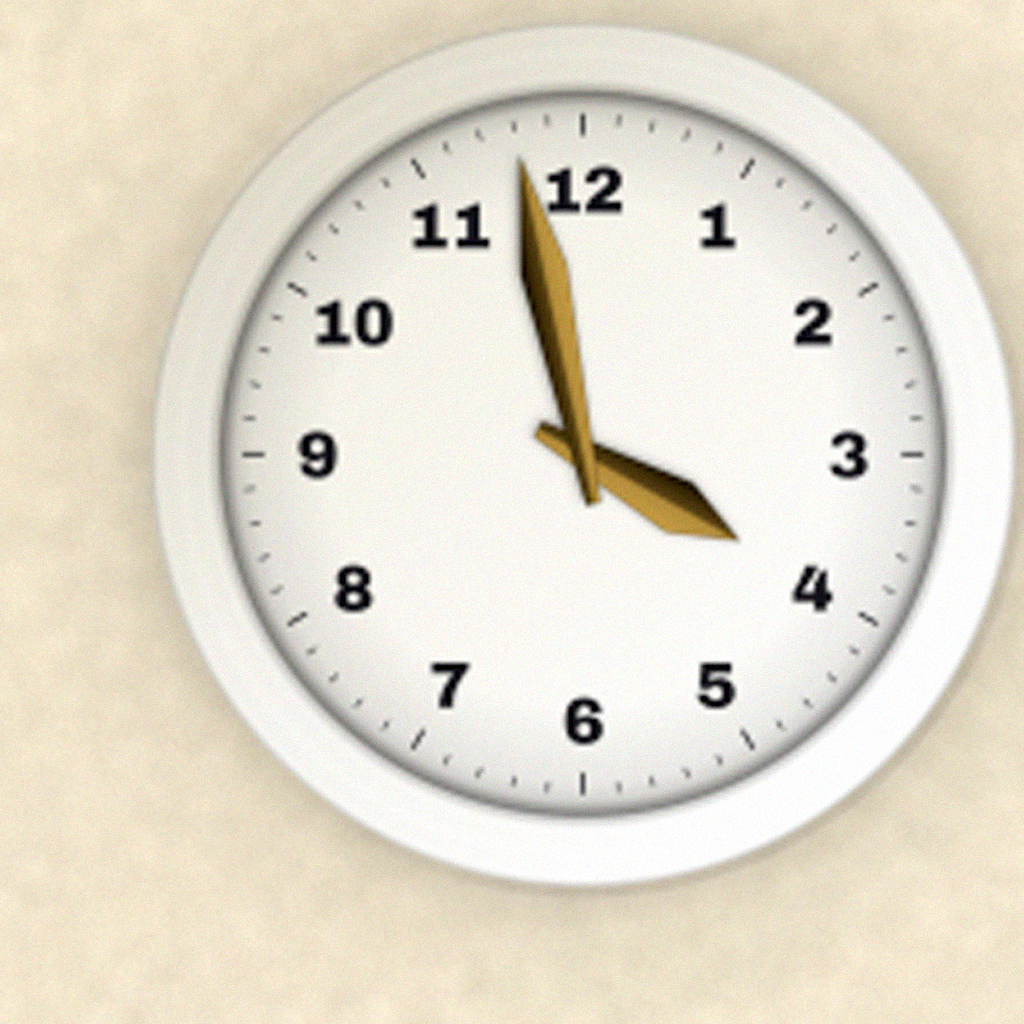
3:58
